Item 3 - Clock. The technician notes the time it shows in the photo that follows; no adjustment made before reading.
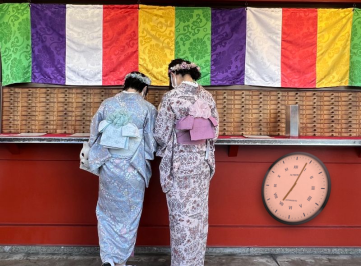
7:04
